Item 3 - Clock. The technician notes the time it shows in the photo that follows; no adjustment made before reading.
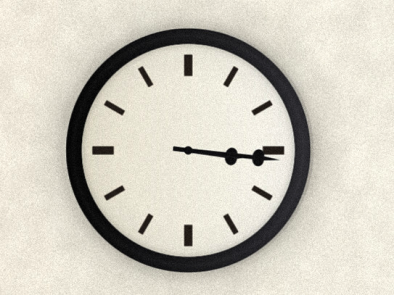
3:16
